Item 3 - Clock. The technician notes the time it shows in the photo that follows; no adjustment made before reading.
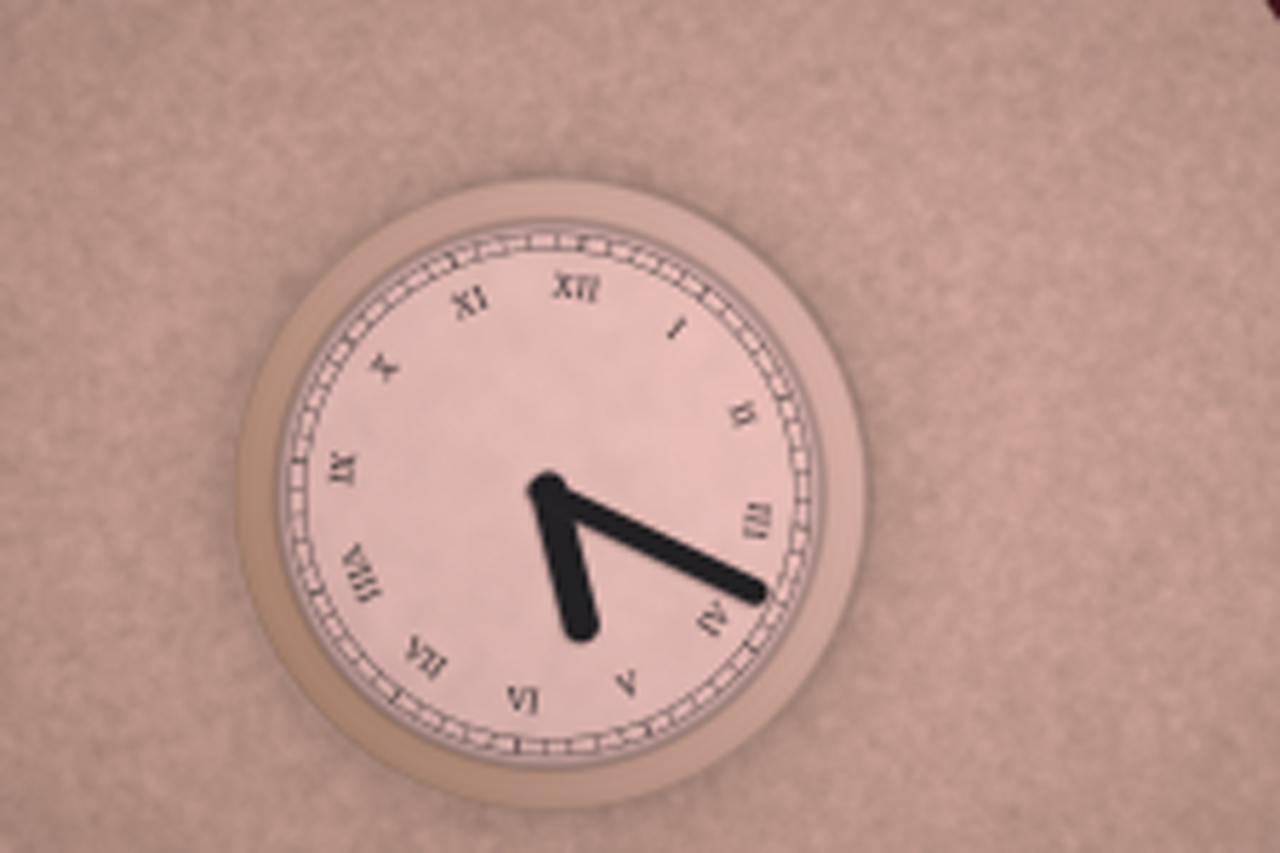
5:18
